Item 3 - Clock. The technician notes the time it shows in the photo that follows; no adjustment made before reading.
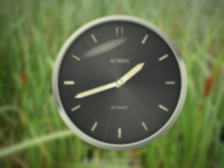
1:42
